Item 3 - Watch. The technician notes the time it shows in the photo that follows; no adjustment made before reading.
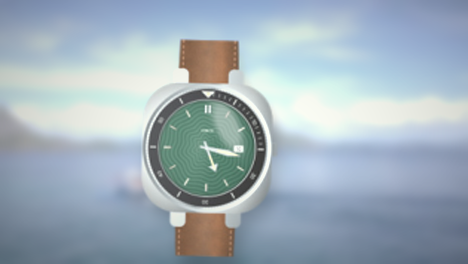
5:17
